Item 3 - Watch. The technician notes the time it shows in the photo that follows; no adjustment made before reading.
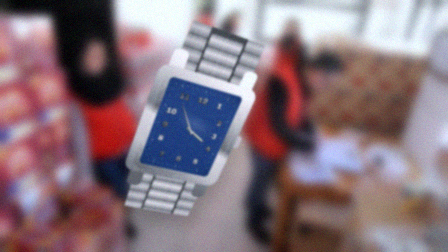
3:54
